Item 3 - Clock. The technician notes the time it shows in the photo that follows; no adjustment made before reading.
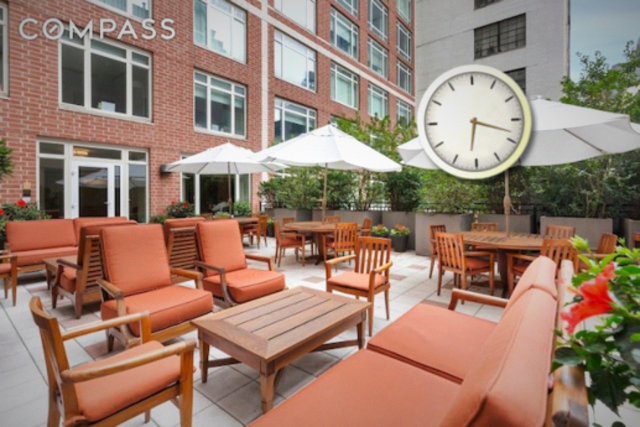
6:18
